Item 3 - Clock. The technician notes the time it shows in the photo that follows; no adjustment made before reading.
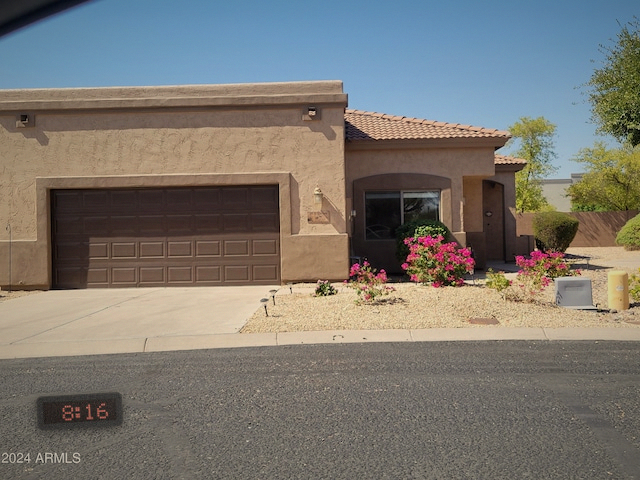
8:16
